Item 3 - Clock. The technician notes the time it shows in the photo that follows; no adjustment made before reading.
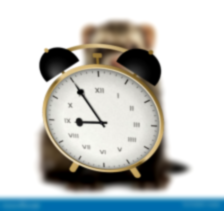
8:55
